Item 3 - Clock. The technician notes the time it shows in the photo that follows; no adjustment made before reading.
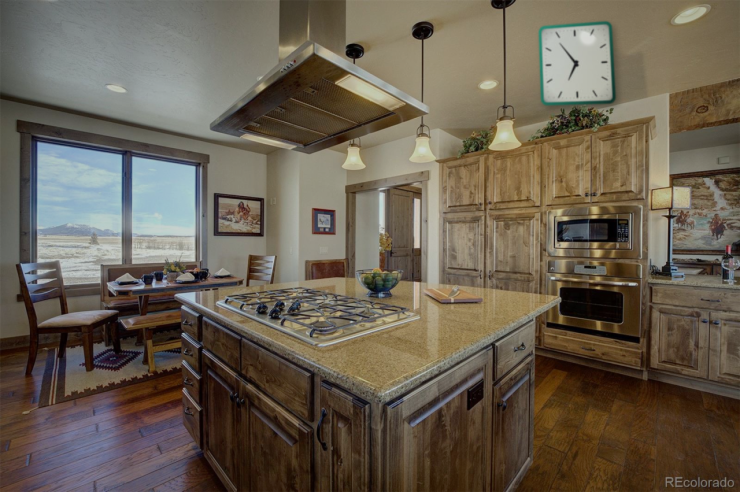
6:54
